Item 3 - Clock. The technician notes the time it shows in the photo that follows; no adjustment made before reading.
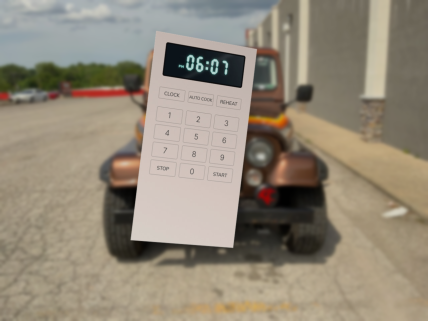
6:07
